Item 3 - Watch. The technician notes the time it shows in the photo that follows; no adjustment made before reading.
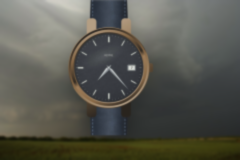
7:23
